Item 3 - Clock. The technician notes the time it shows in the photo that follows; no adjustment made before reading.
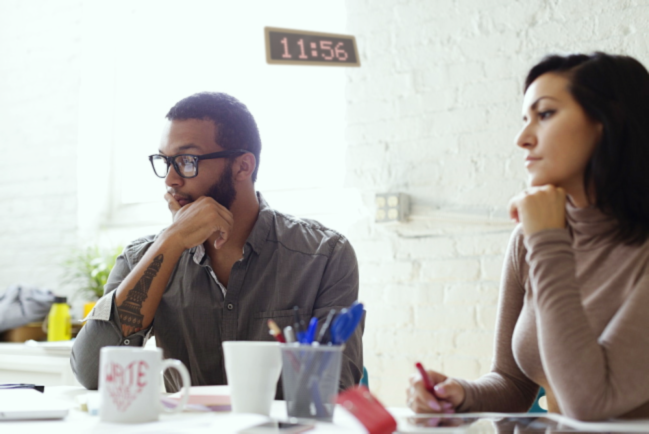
11:56
